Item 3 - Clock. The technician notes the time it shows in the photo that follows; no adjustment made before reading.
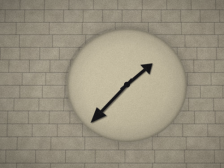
1:37
